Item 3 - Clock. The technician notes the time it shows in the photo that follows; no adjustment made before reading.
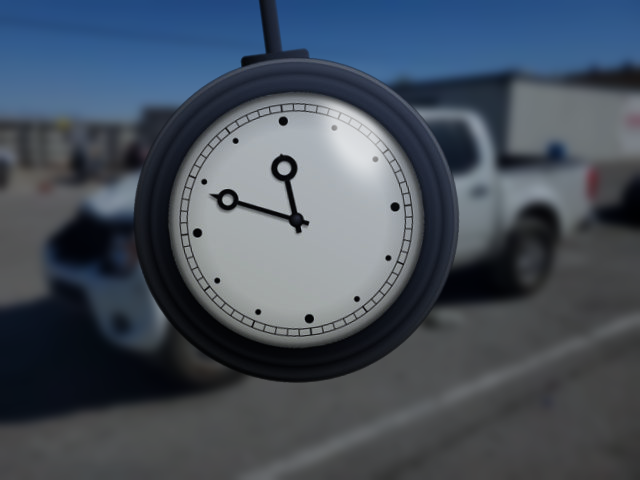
11:49
